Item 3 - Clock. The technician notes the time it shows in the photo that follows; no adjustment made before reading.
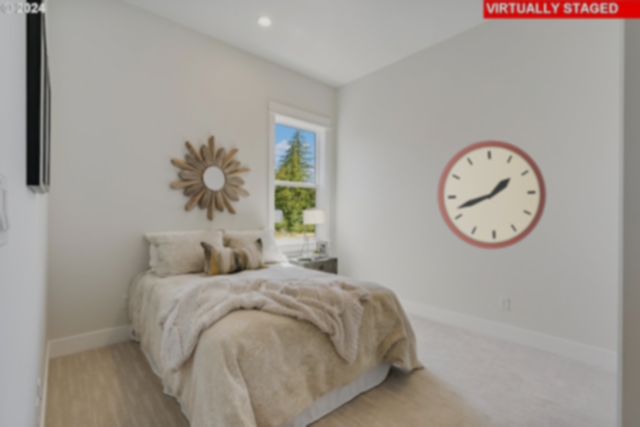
1:42
